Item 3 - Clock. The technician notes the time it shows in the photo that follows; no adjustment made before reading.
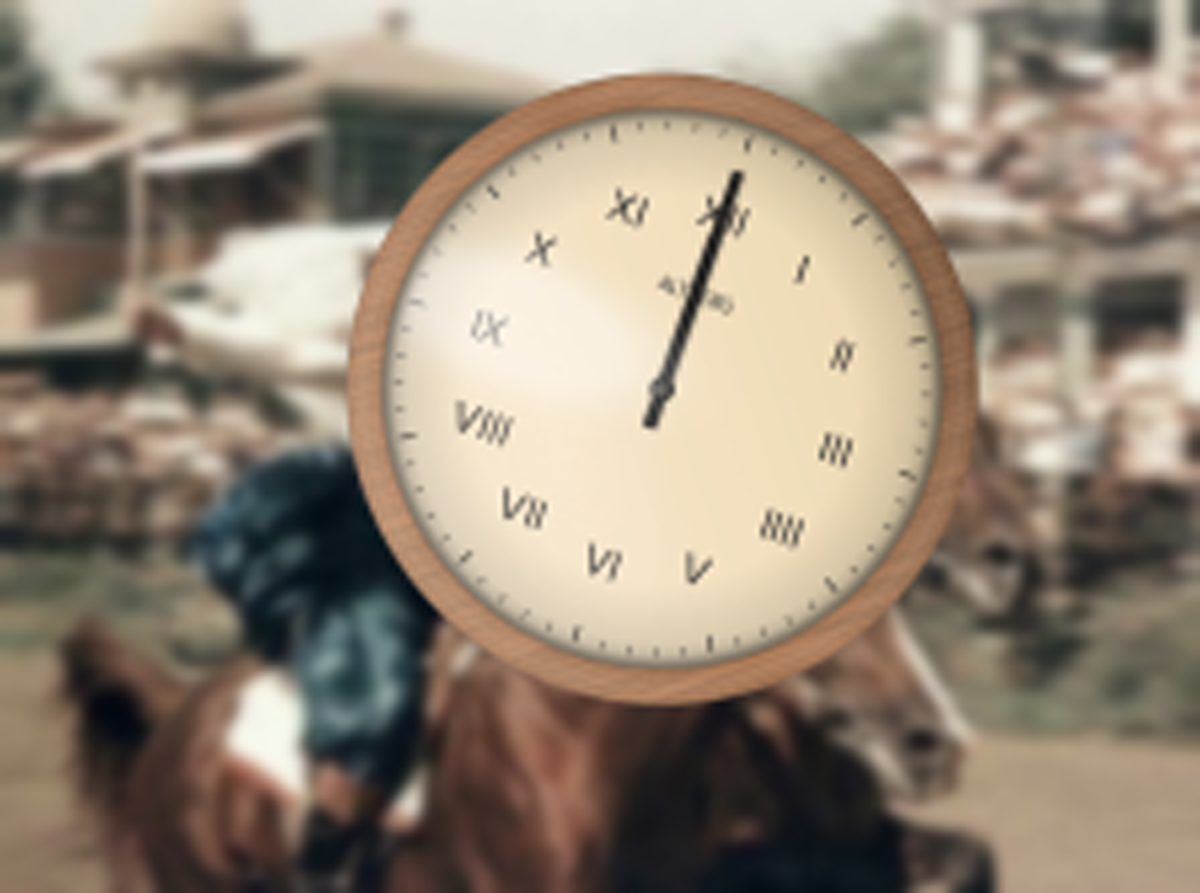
12:00
